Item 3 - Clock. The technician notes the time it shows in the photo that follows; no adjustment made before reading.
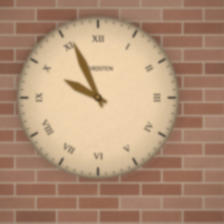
9:56
